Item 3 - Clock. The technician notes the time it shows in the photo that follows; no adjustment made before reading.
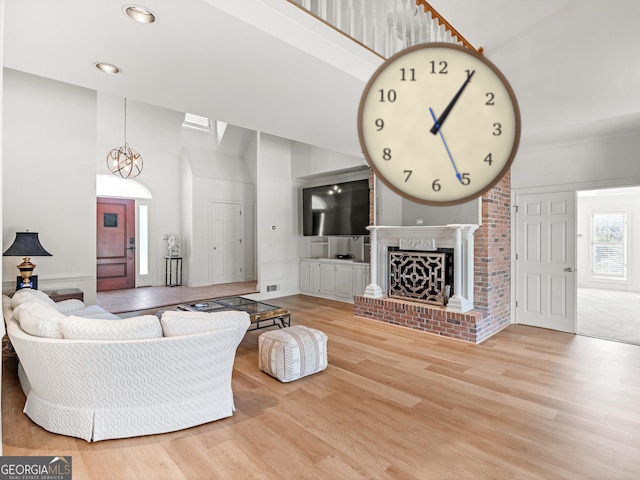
1:05:26
